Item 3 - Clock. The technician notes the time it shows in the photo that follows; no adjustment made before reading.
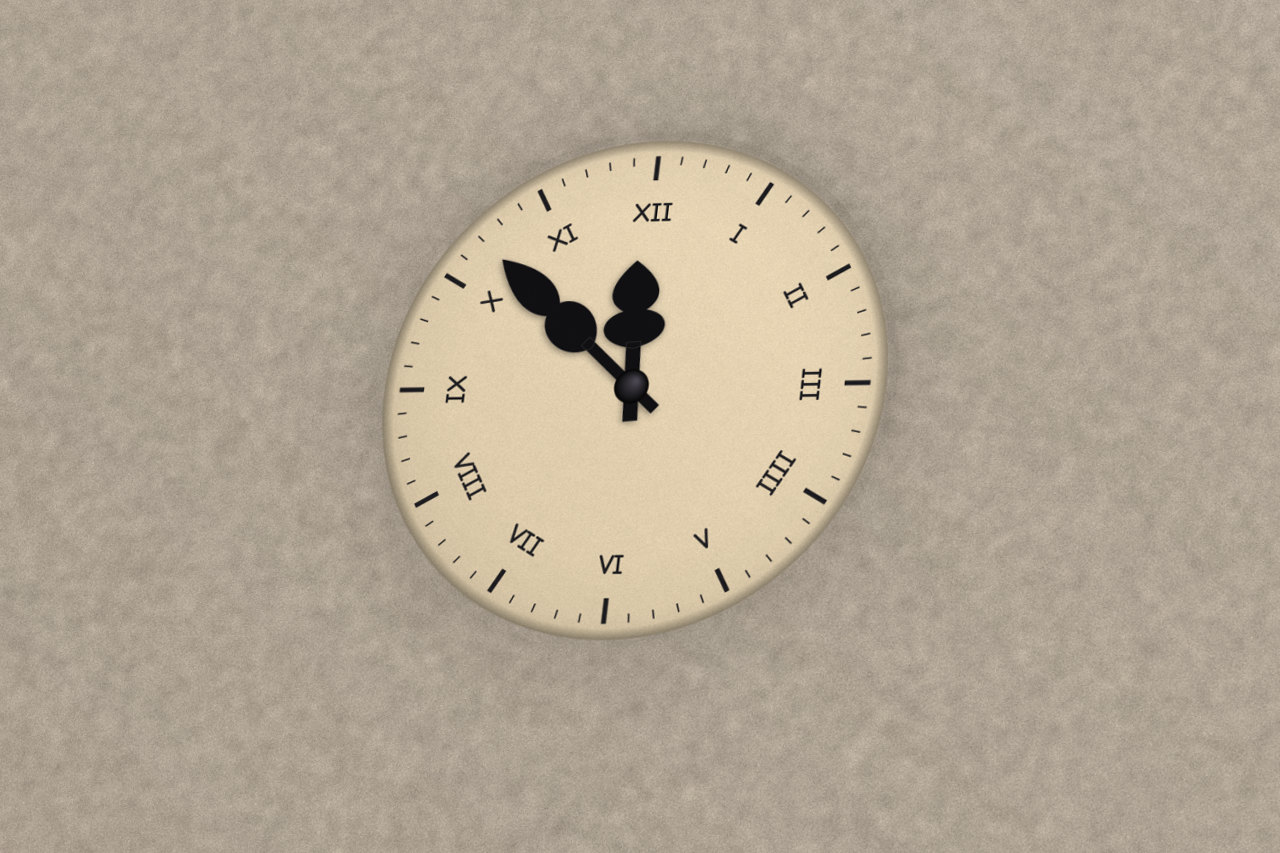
11:52
